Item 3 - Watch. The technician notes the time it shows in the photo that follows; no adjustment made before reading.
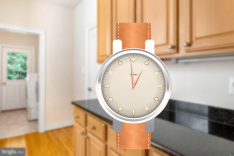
12:59
